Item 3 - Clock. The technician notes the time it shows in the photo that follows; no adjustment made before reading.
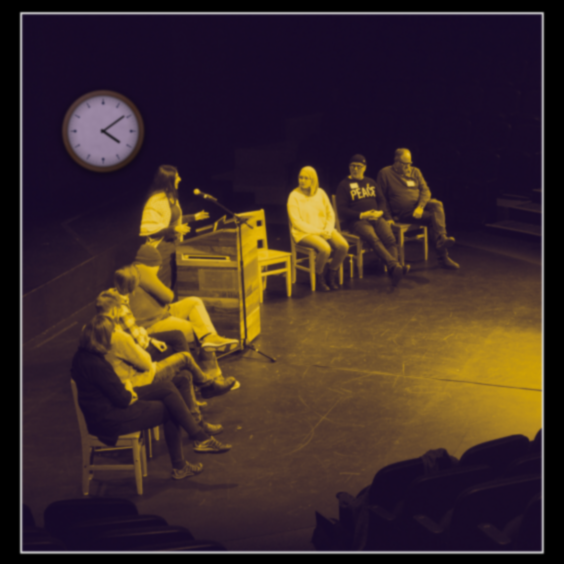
4:09
